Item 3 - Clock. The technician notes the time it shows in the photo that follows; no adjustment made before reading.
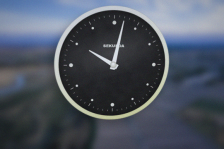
10:02
